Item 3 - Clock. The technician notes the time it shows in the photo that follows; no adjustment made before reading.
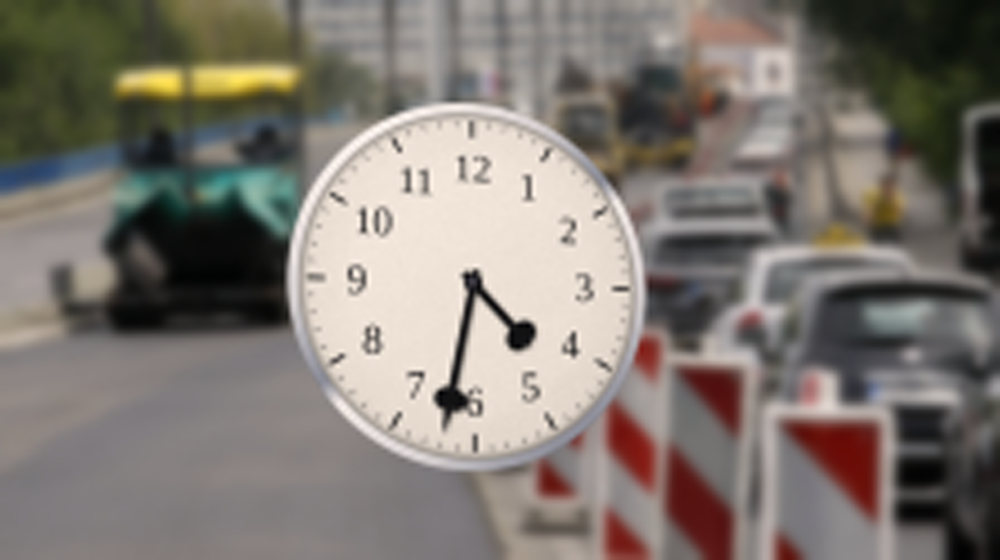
4:32
